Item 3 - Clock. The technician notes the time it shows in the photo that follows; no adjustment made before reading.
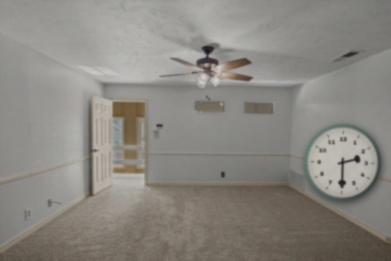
2:30
